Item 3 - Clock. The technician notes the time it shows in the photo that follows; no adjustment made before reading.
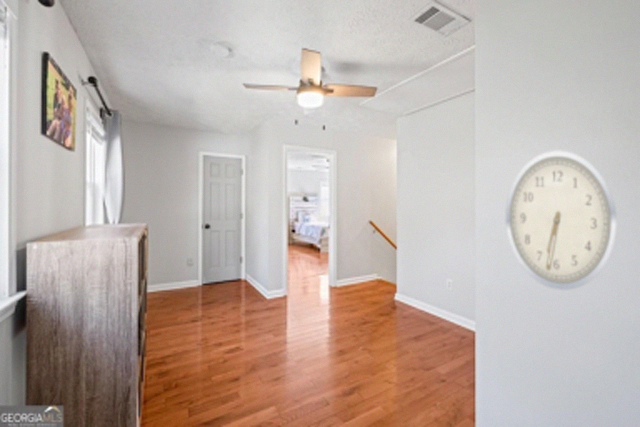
6:32
